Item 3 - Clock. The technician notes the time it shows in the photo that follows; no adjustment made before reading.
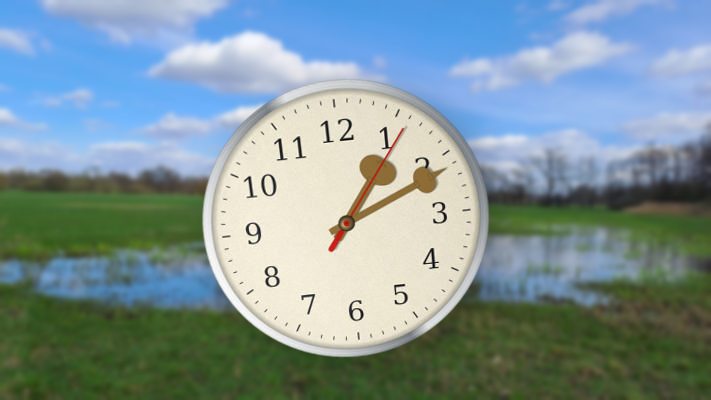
1:11:06
